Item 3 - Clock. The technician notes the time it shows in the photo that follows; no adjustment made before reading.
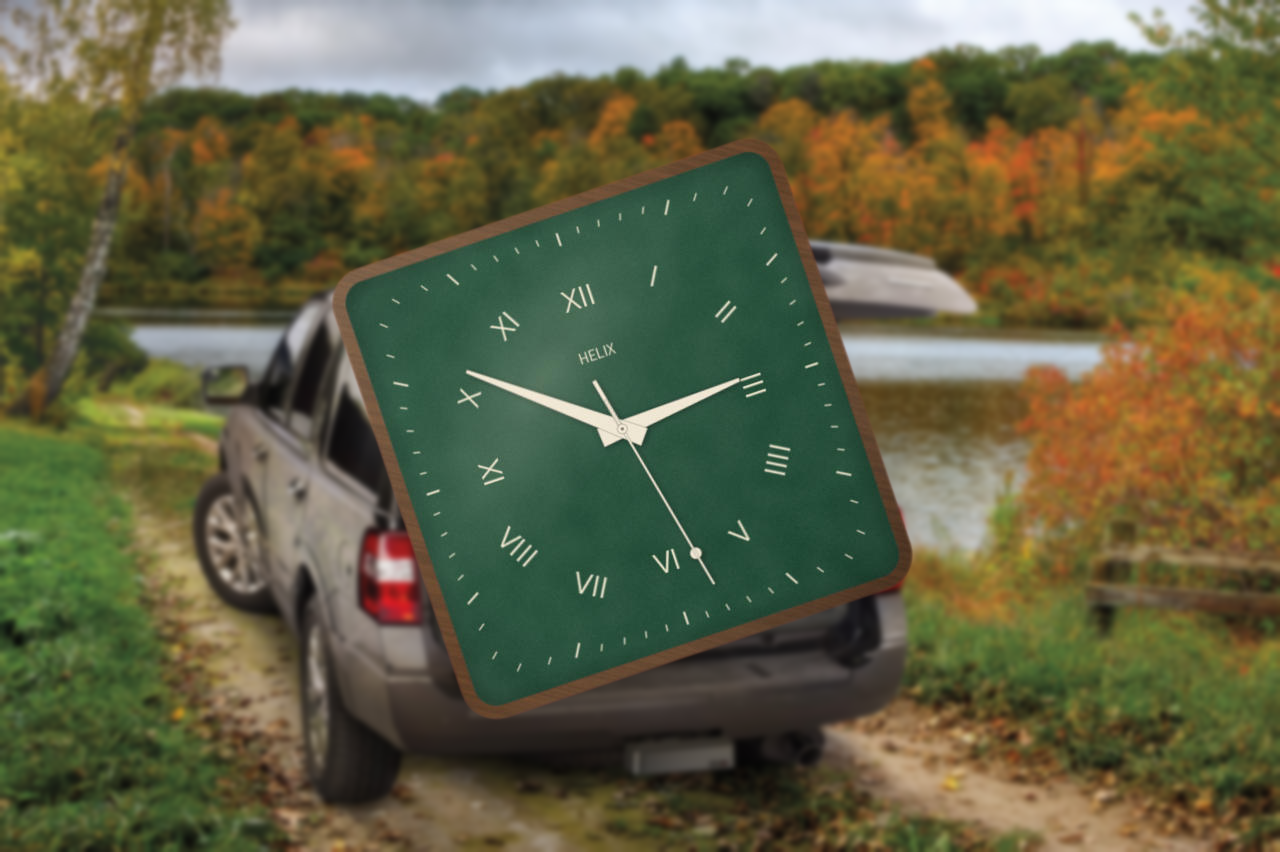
2:51:28
